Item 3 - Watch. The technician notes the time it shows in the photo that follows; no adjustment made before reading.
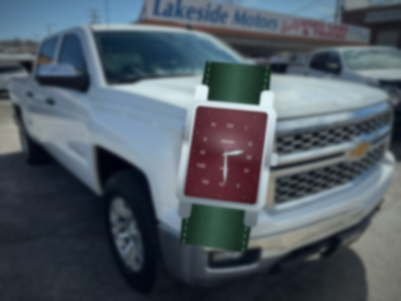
2:29
